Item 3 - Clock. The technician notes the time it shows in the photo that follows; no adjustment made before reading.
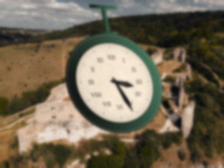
3:26
